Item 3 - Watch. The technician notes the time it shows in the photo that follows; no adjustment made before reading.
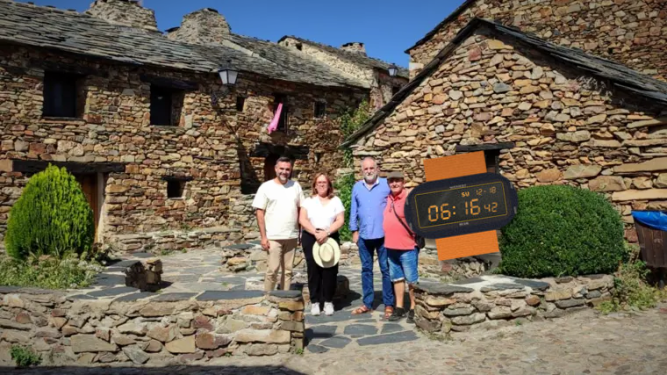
6:16:42
